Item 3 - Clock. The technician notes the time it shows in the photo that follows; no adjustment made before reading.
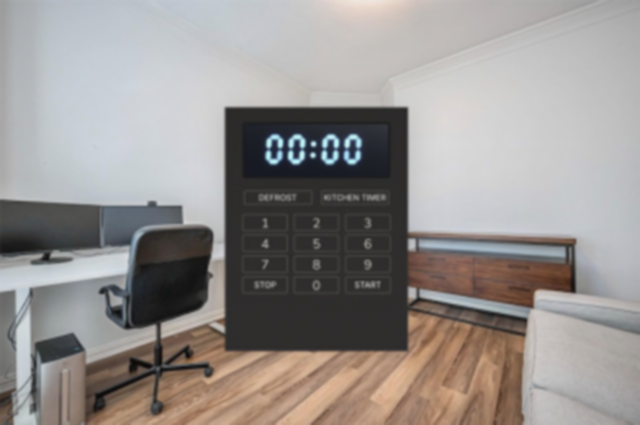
0:00
